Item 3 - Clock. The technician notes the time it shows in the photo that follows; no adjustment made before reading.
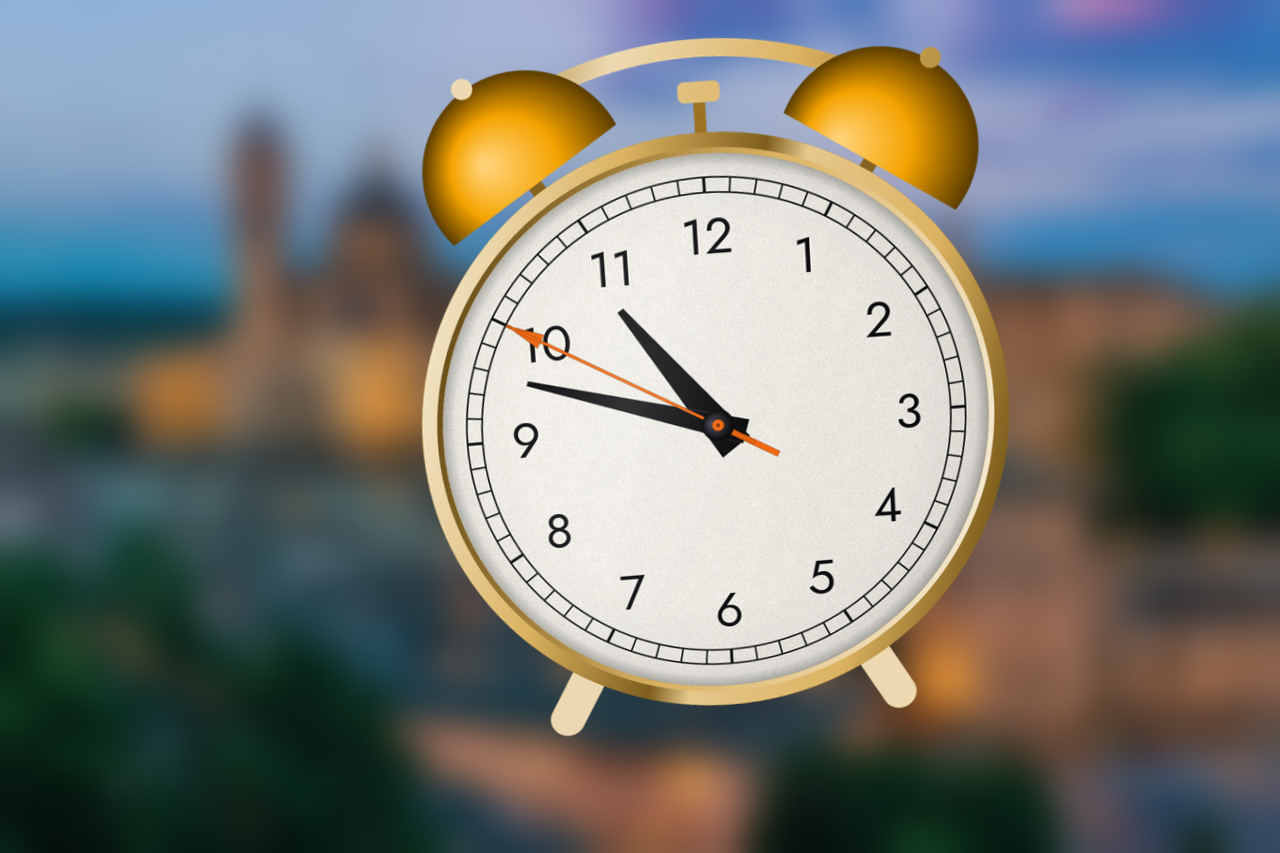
10:47:50
